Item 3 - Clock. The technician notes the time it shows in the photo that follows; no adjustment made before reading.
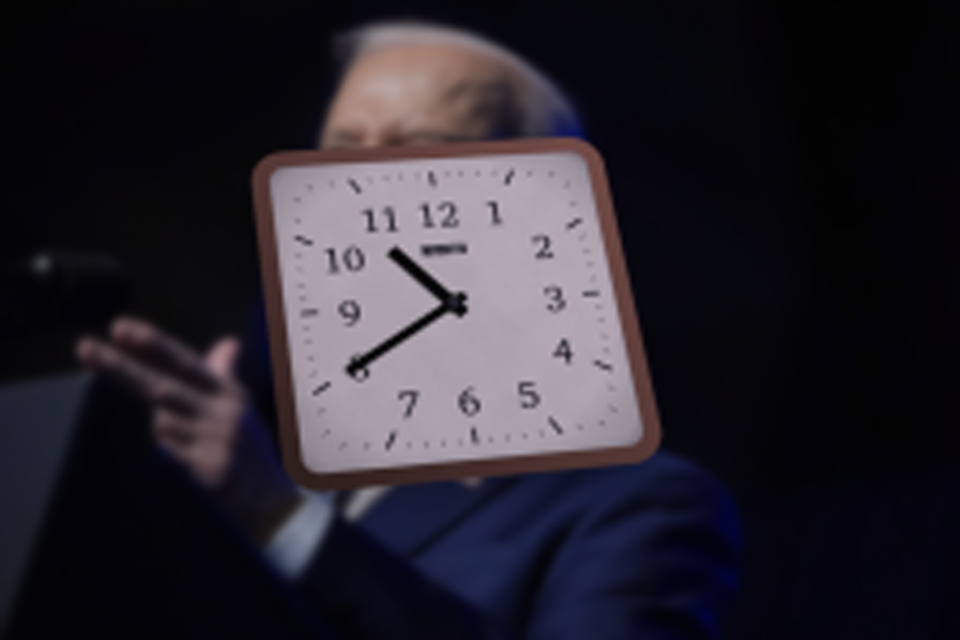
10:40
